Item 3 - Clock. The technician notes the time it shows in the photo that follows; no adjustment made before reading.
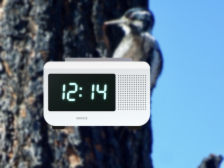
12:14
